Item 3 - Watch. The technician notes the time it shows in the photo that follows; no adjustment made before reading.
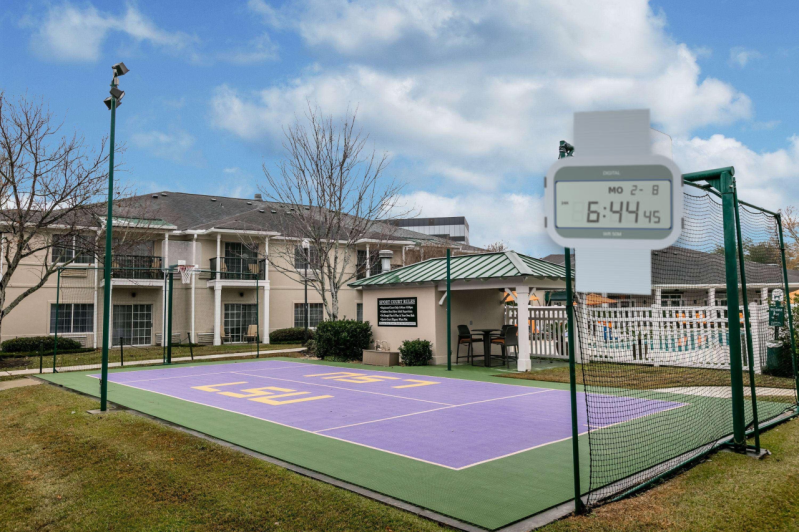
6:44:45
